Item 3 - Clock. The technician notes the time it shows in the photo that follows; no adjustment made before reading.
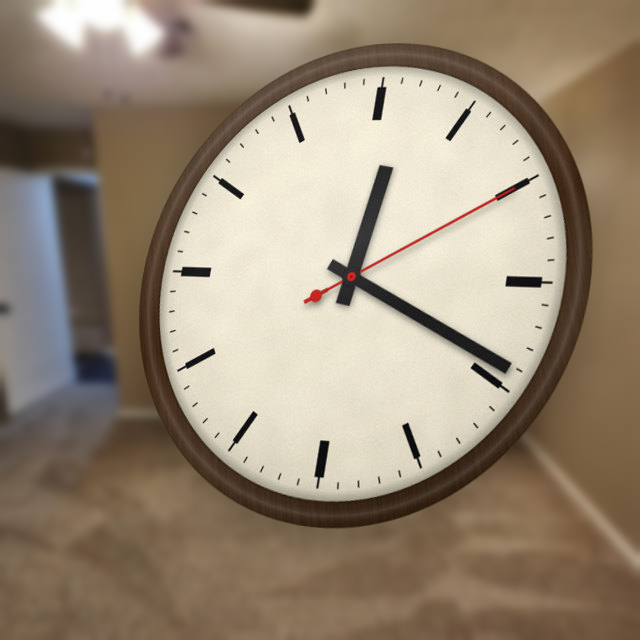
12:19:10
